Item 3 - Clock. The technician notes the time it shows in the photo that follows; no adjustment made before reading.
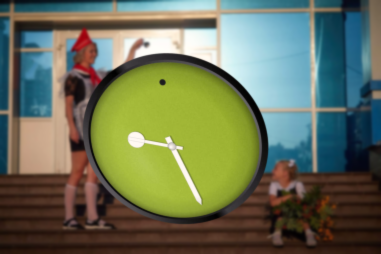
9:27
